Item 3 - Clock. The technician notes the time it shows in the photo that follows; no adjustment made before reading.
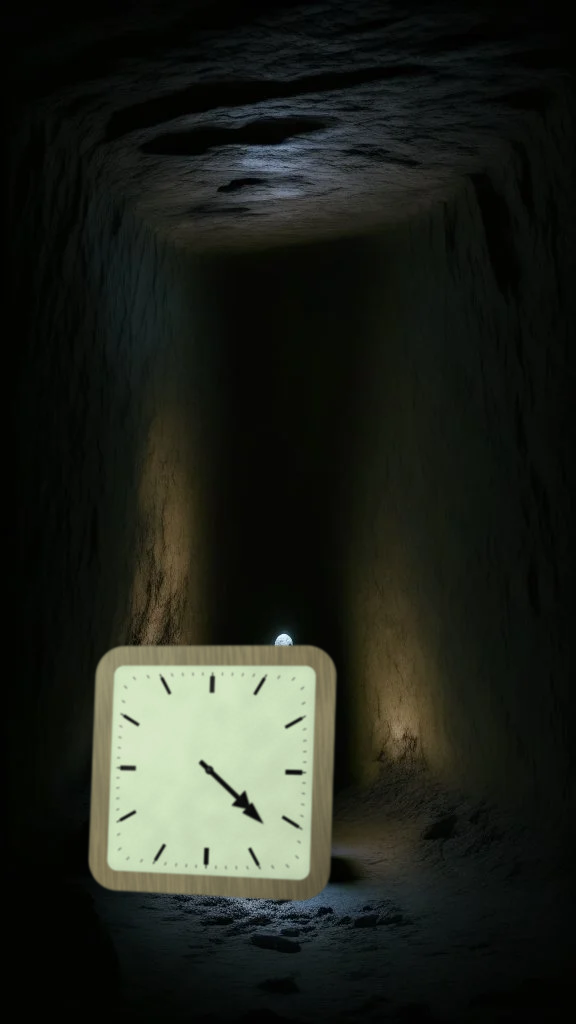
4:22
